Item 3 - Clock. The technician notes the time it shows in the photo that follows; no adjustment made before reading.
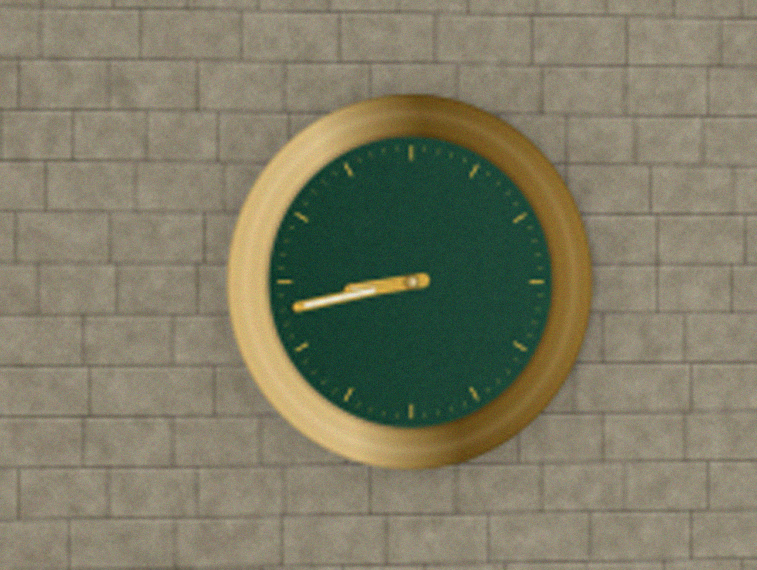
8:43
